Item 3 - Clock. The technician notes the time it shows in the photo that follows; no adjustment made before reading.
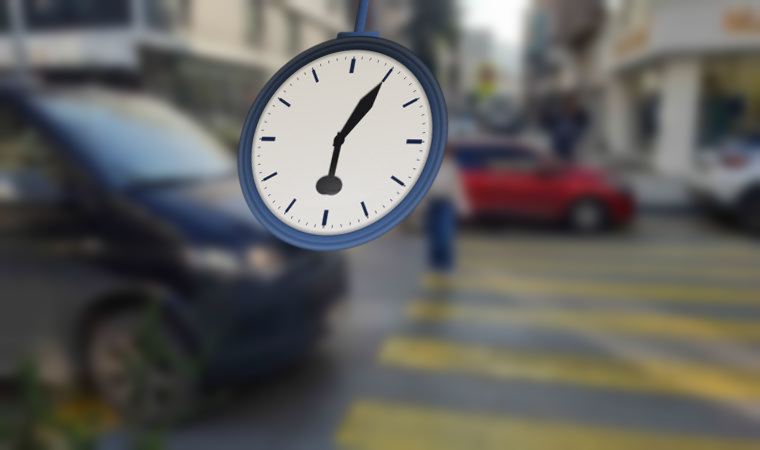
6:05
